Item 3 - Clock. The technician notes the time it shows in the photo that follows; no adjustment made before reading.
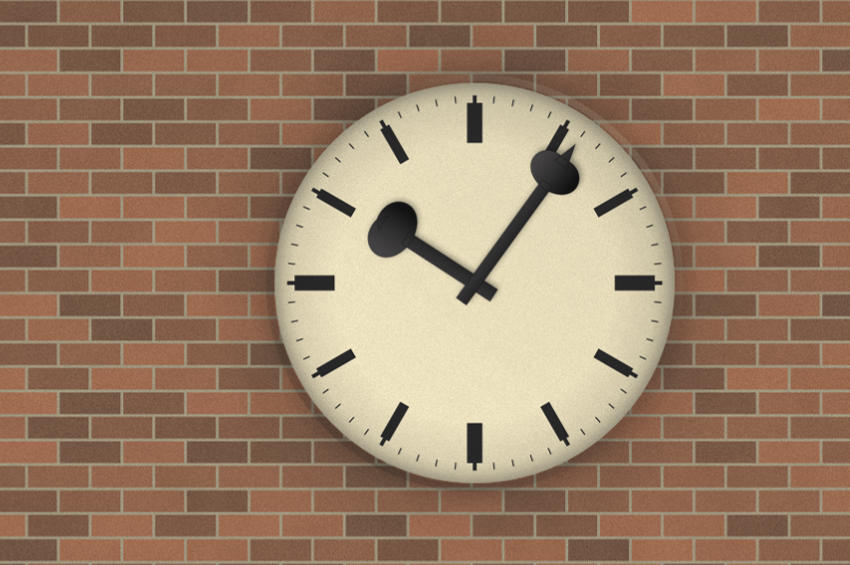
10:06
